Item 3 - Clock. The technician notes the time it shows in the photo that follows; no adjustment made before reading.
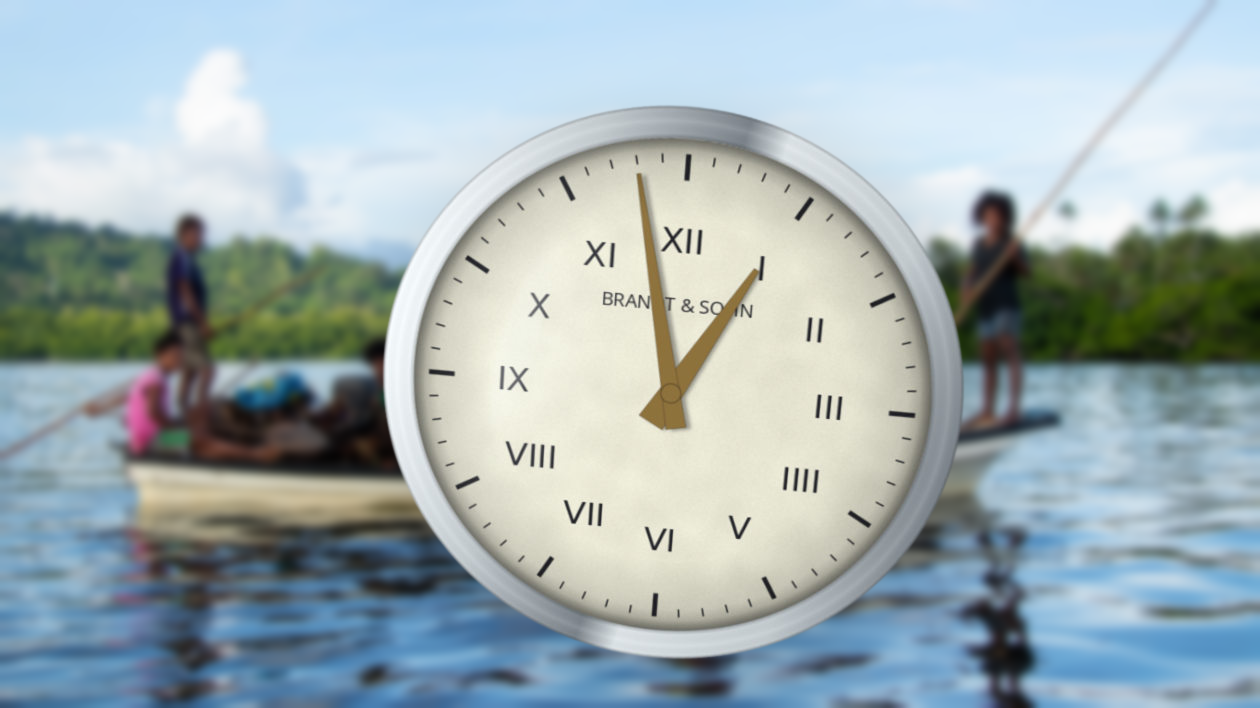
12:58
